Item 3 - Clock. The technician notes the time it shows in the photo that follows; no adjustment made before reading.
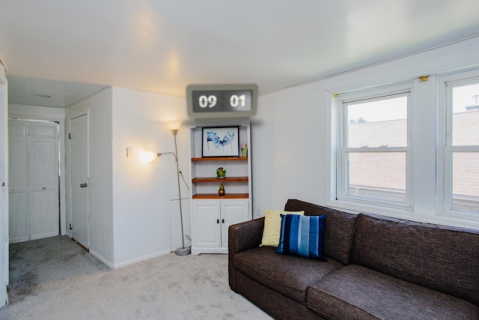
9:01
